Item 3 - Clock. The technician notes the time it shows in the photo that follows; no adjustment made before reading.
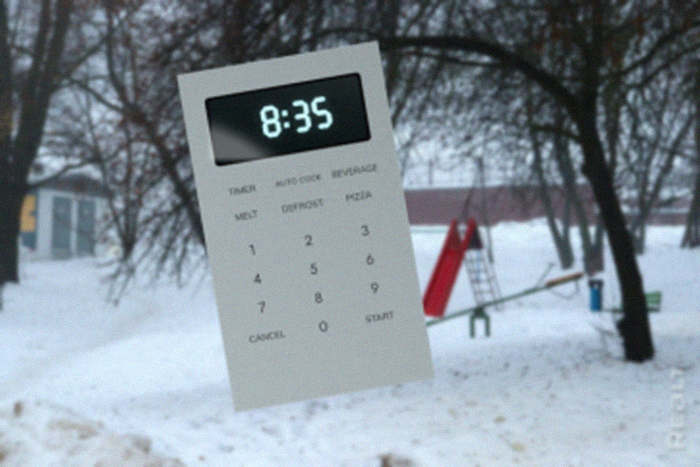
8:35
